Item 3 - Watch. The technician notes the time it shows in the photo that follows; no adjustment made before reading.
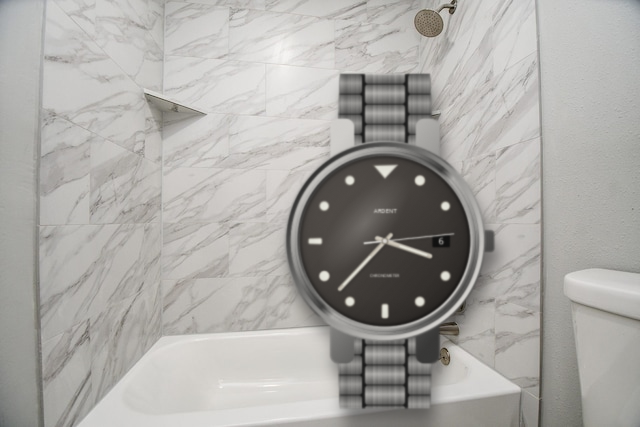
3:37:14
